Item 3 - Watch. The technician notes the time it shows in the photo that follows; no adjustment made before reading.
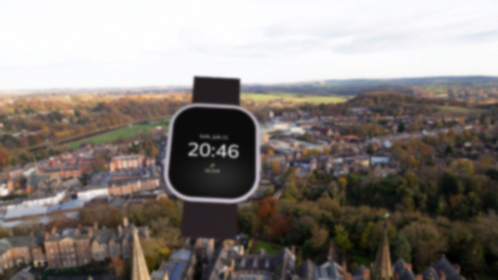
20:46
